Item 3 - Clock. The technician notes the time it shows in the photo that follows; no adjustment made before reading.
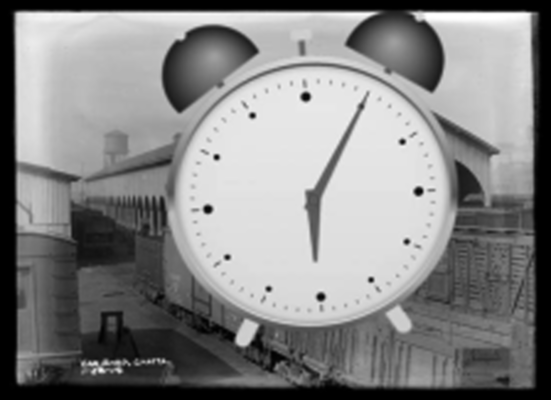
6:05
